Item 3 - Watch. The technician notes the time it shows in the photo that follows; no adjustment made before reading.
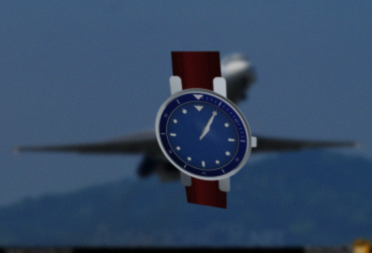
1:05
